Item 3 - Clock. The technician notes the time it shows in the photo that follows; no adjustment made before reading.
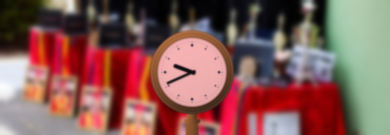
9:41
